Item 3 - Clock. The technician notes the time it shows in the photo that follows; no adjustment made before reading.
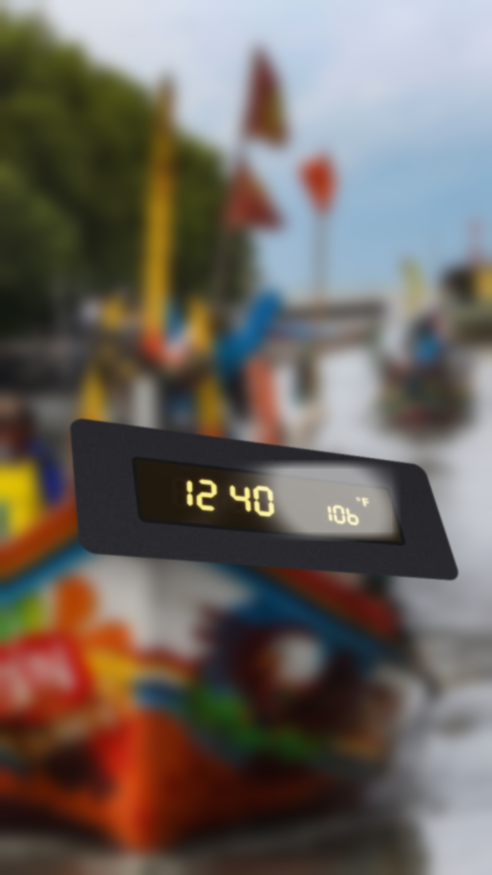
12:40
